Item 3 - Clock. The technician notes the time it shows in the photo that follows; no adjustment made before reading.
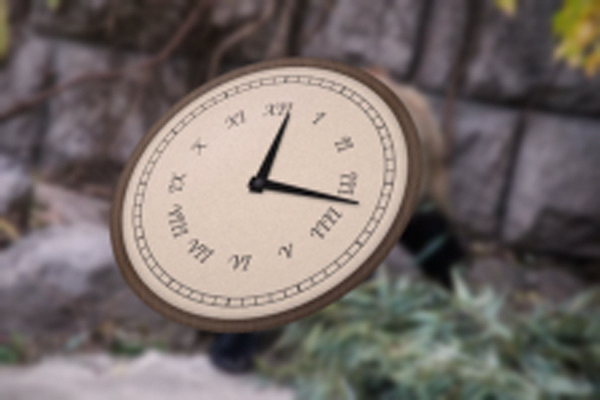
12:17
